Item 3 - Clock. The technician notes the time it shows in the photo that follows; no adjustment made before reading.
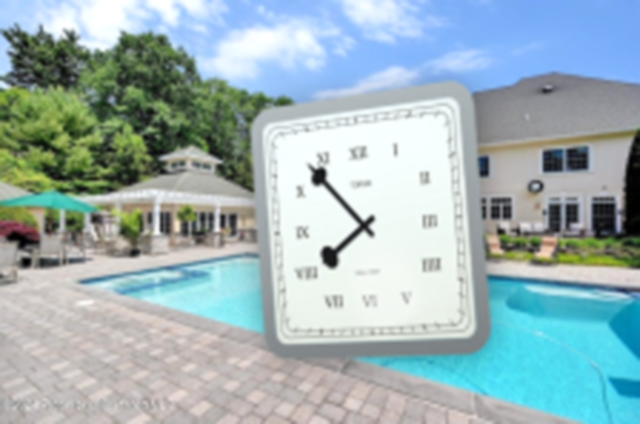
7:53
